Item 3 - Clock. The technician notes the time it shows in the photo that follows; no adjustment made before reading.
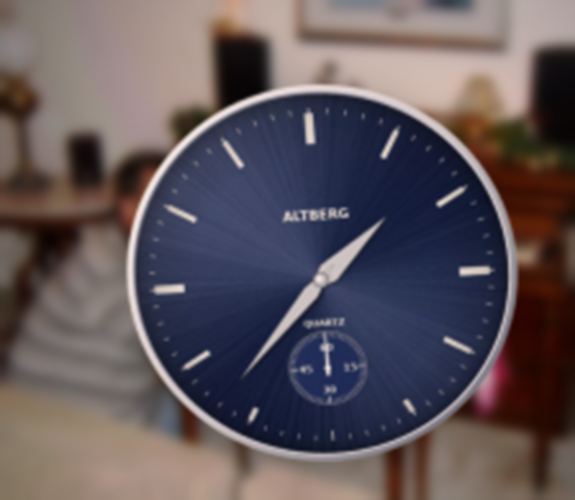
1:37
